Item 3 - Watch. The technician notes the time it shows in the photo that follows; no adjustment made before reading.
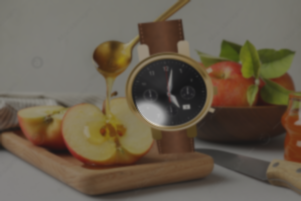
5:02
